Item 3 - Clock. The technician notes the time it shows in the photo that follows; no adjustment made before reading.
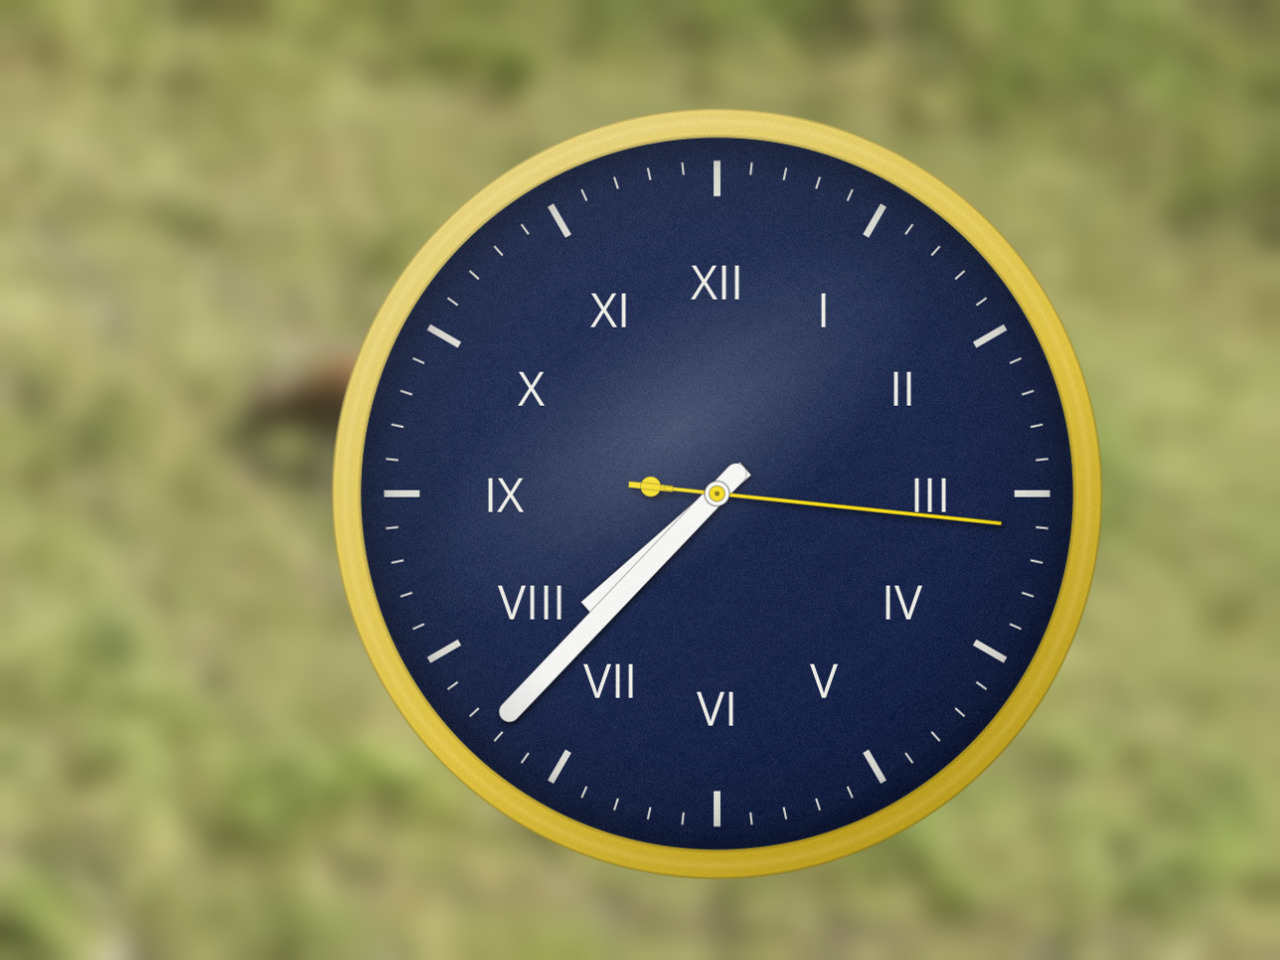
7:37:16
